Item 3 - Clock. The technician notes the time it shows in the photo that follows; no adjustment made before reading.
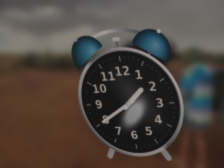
1:40
